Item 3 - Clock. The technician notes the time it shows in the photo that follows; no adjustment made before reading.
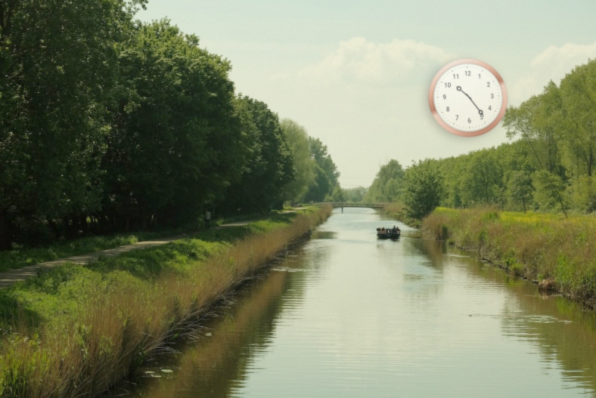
10:24
